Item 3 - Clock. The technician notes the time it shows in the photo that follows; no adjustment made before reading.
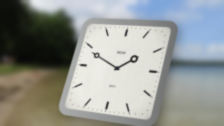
1:49
